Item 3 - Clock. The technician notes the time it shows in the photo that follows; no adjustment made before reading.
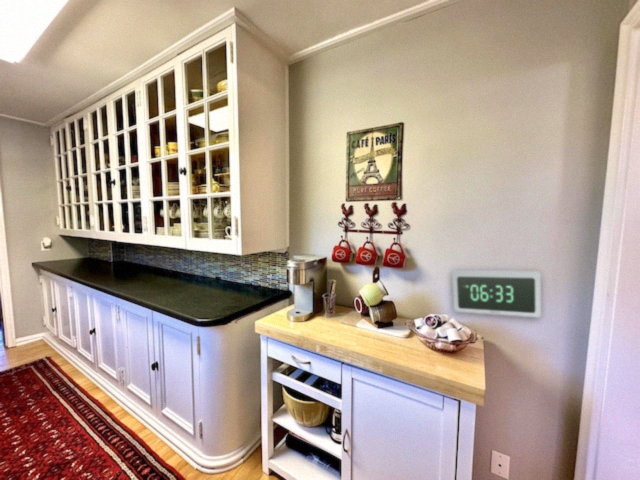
6:33
